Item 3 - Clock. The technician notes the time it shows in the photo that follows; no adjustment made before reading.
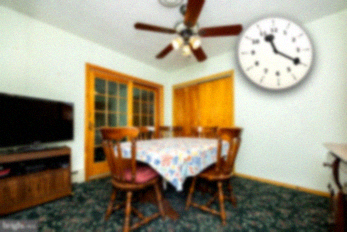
11:20
